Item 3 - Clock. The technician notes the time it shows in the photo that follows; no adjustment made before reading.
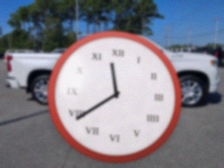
11:39
